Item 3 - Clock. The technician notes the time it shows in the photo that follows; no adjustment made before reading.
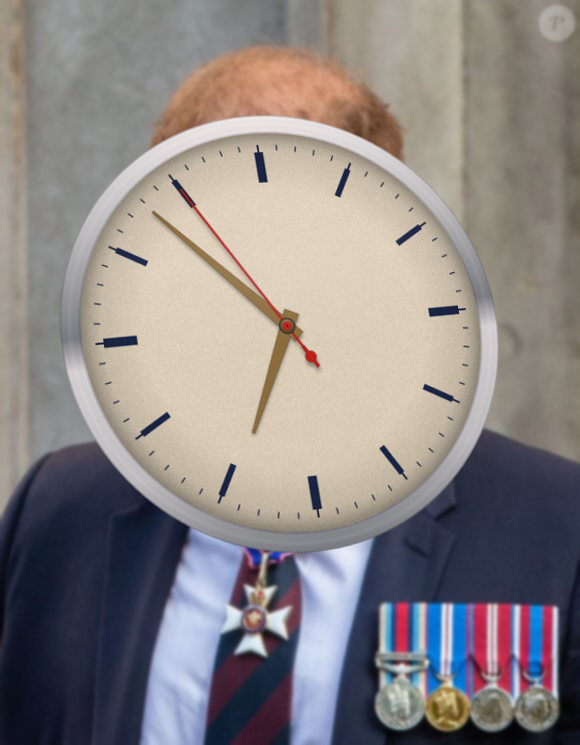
6:52:55
